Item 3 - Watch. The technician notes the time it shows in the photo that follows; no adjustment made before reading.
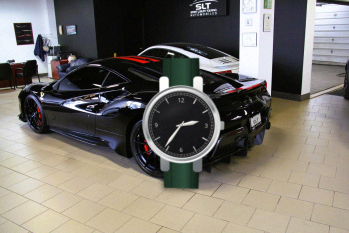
2:36
